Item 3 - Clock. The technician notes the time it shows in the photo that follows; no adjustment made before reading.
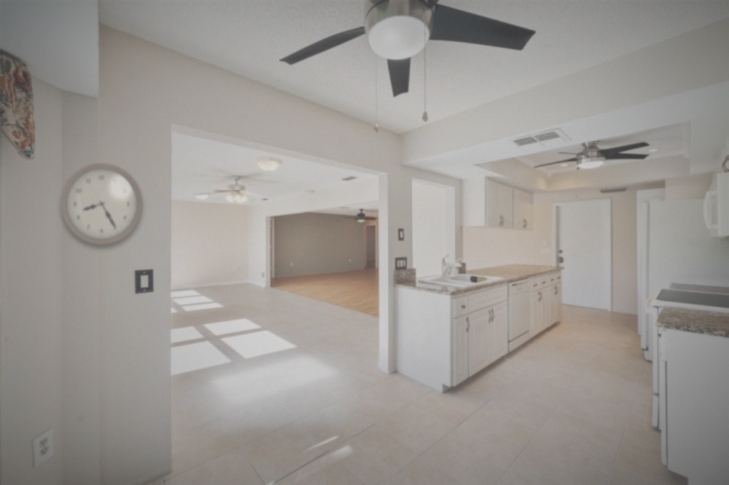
8:25
